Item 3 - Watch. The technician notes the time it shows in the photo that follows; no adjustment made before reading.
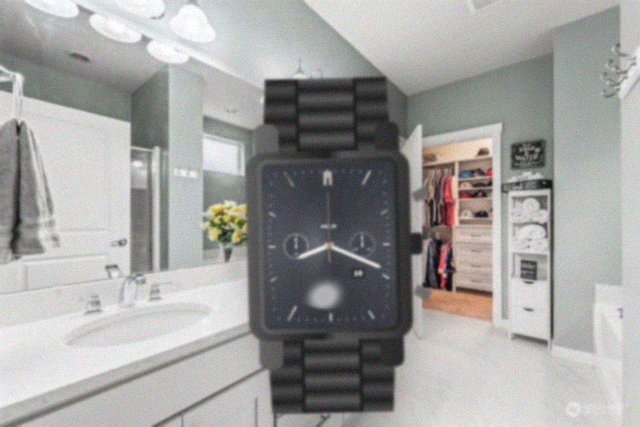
8:19
